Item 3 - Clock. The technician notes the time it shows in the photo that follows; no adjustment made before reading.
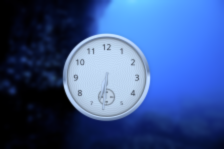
6:31
